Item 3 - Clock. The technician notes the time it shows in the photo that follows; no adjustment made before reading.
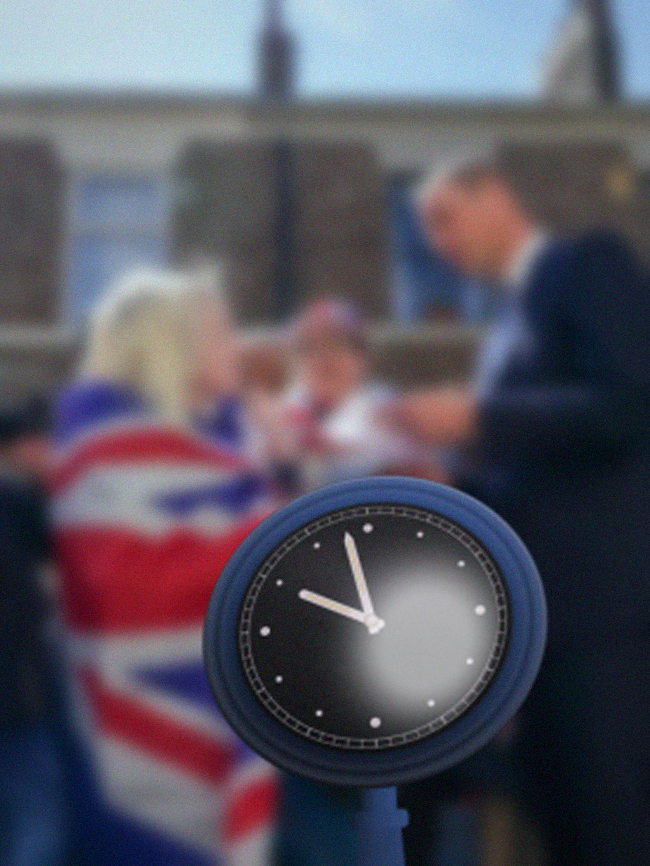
9:58
